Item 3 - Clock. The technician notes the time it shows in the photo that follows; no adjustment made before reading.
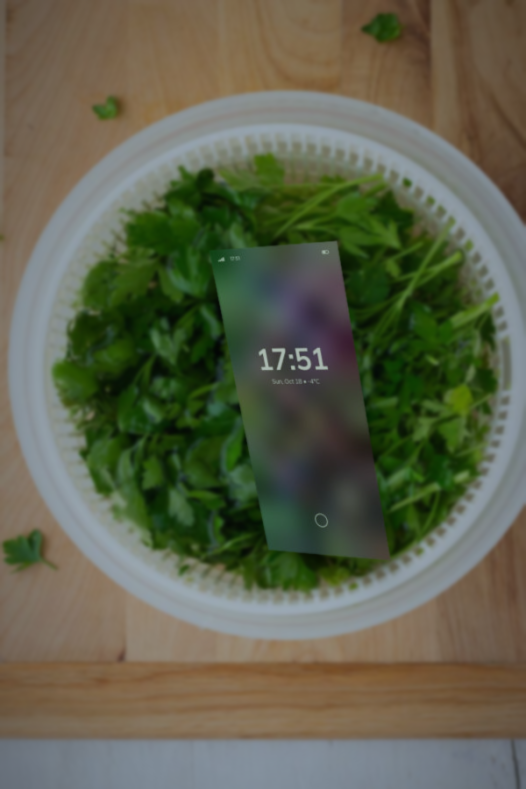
17:51
